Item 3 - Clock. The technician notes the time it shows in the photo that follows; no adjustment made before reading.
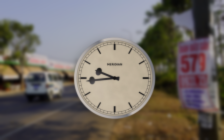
9:44
